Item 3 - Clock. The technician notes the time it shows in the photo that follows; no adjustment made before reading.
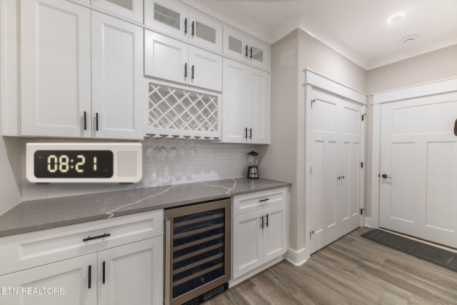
8:21
